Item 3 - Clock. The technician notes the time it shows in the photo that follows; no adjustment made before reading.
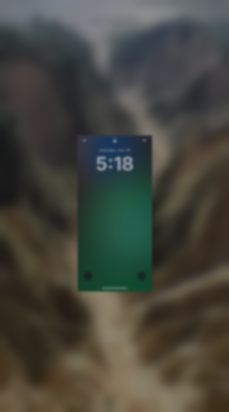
5:18
